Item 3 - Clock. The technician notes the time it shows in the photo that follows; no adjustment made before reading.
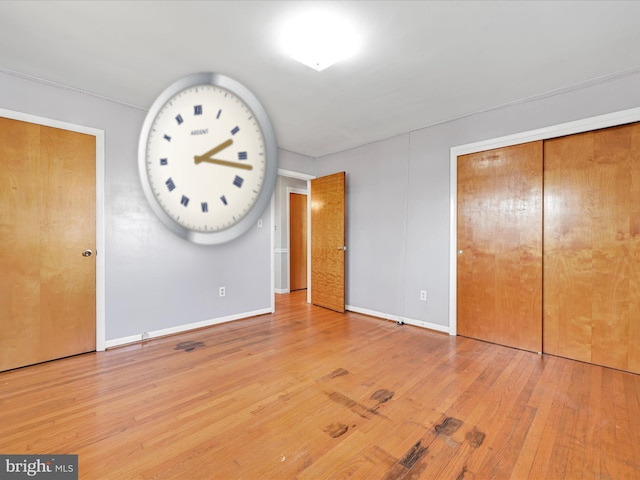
2:17
